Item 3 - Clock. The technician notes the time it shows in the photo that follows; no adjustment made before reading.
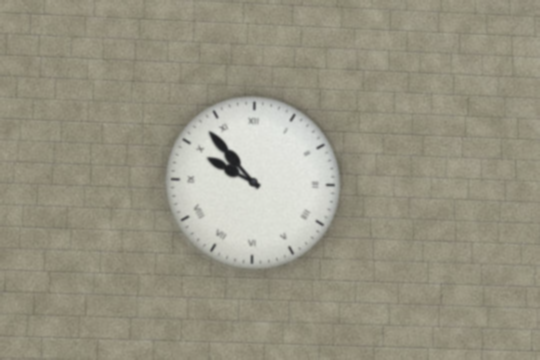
9:53
